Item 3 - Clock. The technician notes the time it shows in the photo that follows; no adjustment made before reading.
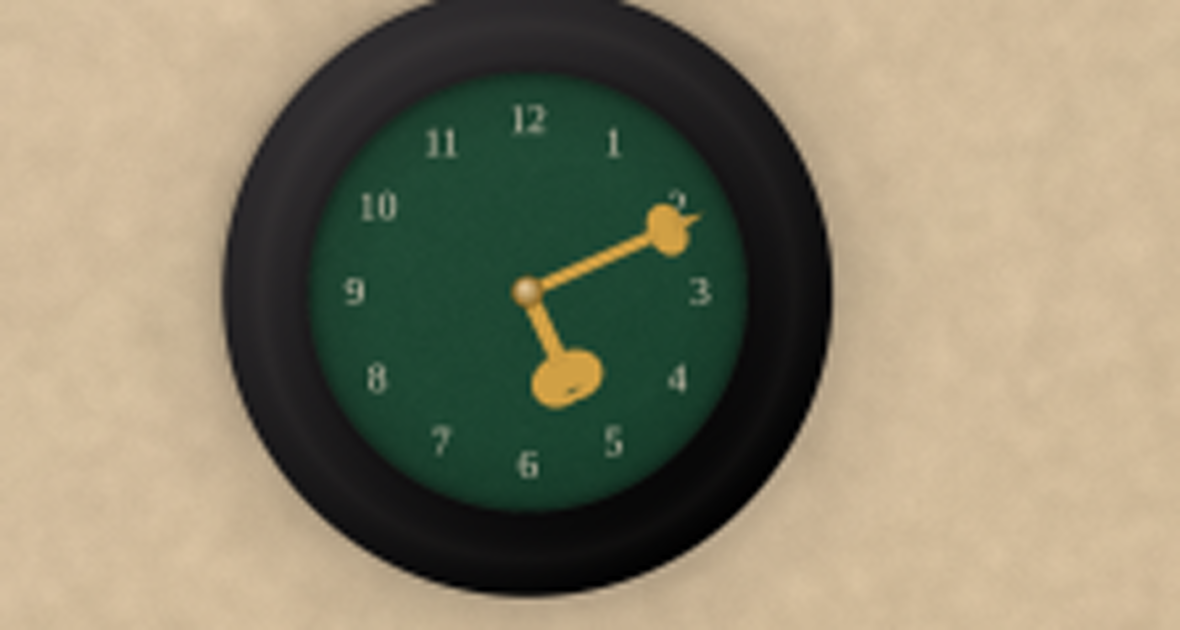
5:11
